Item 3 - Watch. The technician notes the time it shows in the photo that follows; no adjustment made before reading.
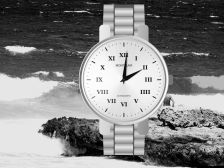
2:01
